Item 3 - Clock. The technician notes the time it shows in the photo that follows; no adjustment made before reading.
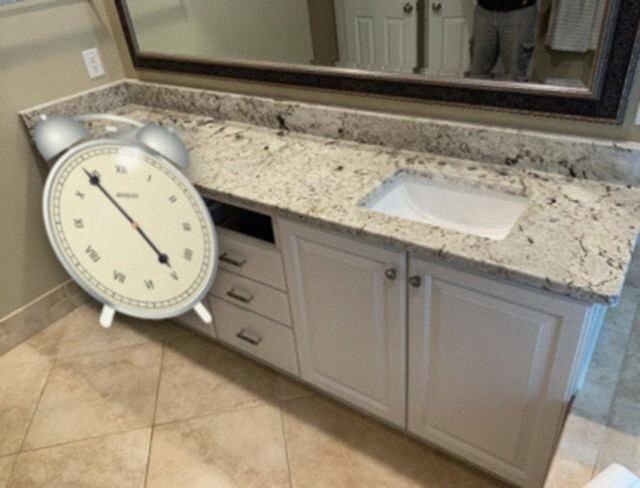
4:54
